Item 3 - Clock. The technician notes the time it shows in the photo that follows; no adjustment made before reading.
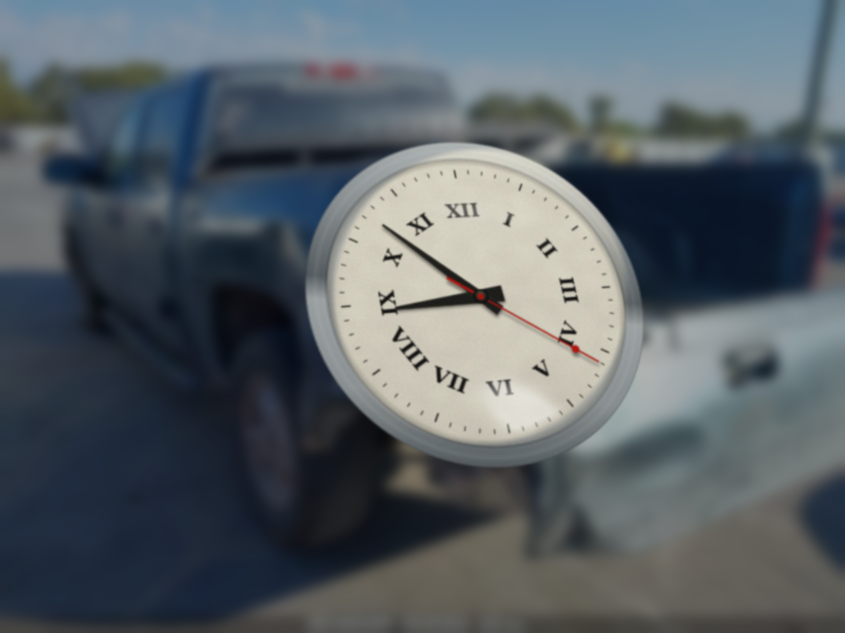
8:52:21
